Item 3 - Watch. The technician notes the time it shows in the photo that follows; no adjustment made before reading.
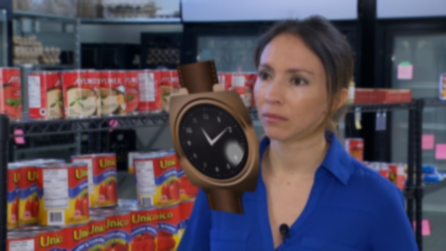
11:09
